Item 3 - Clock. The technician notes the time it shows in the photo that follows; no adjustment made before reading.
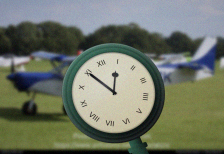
12:55
